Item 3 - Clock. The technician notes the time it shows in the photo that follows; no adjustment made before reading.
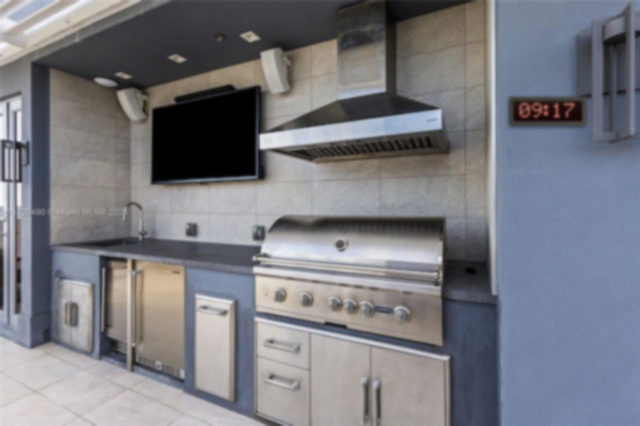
9:17
